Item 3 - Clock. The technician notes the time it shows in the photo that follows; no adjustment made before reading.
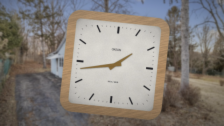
1:43
